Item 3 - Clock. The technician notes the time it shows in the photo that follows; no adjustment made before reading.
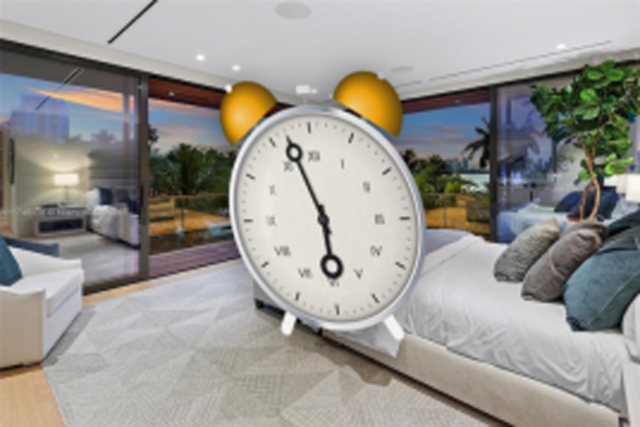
5:57
